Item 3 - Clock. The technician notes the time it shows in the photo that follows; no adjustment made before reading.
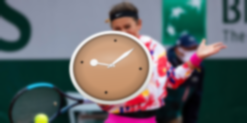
9:07
